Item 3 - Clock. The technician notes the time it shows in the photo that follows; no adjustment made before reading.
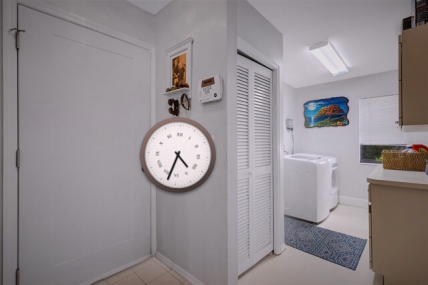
4:33
